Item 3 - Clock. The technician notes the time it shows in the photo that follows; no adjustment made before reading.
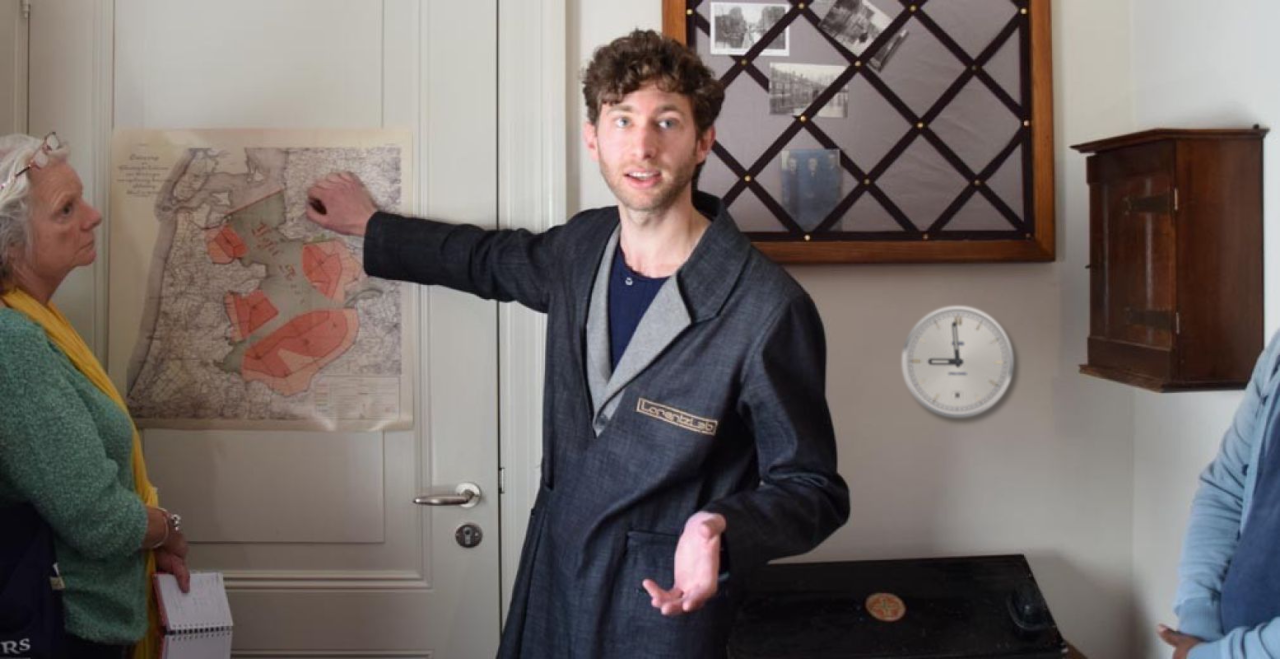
8:59
